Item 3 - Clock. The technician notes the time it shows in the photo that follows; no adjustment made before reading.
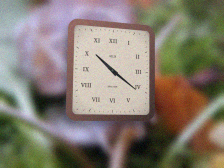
10:21
